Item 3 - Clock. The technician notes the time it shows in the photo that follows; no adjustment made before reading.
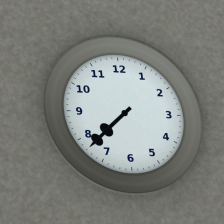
7:38
